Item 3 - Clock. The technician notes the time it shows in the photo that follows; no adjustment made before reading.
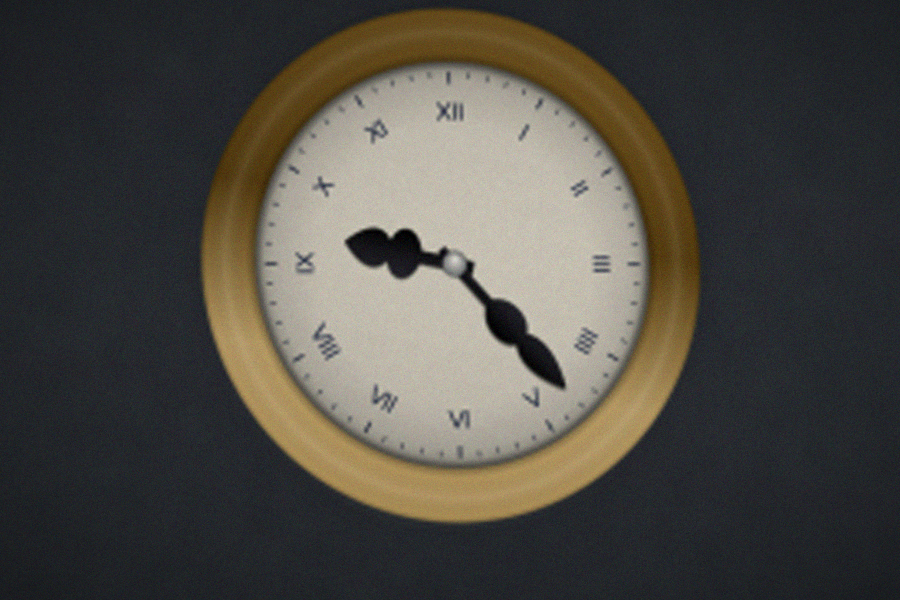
9:23
